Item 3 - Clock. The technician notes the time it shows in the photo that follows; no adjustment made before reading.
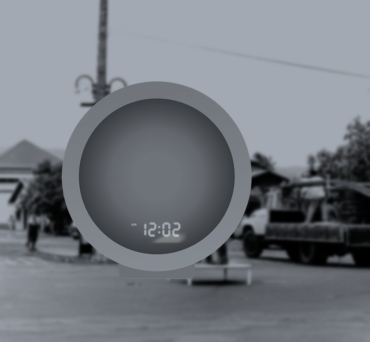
12:02
